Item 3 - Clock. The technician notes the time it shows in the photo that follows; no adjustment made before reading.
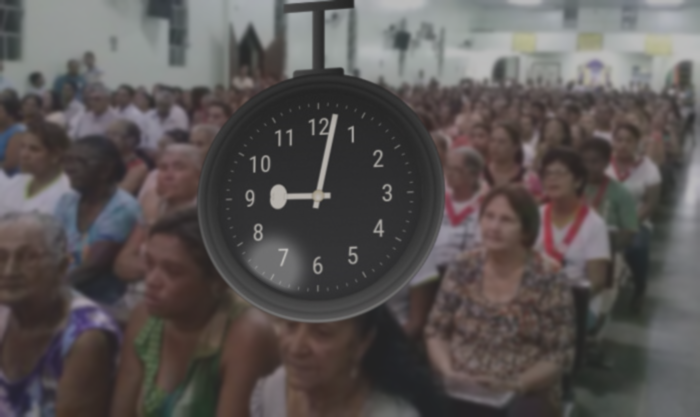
9:02
